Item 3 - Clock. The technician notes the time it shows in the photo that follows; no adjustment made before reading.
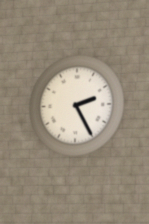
2:25
